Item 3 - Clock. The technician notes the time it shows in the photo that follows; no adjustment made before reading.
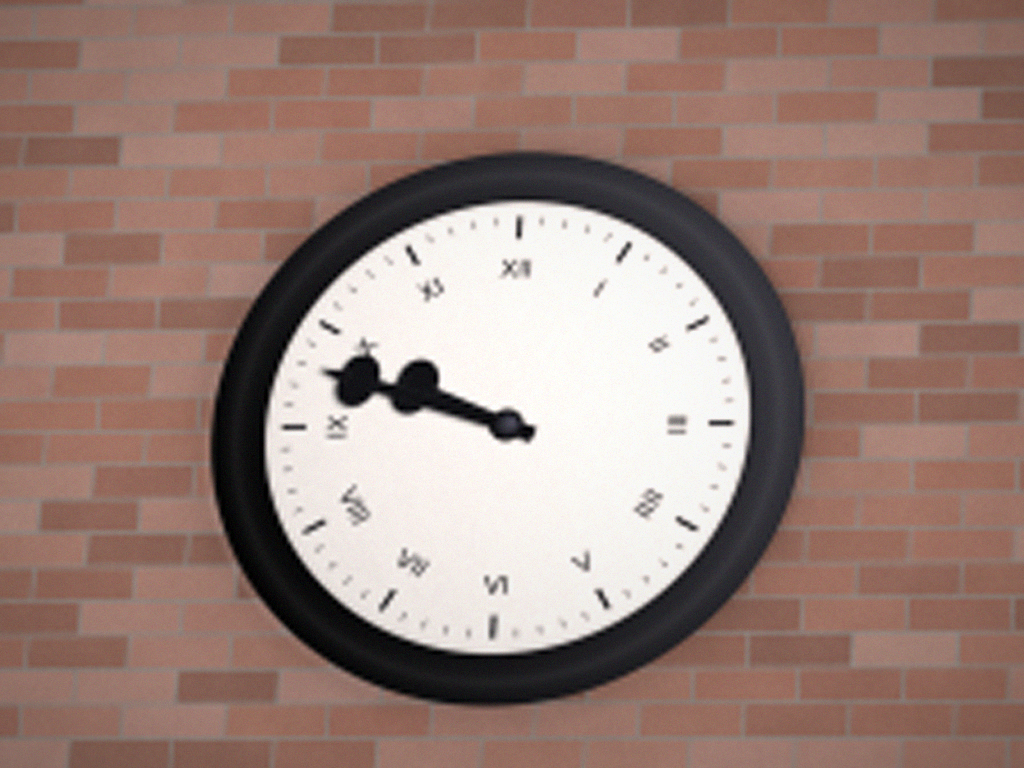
9:48
